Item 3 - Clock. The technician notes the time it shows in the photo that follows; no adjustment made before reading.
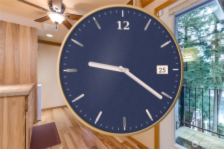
9:21
